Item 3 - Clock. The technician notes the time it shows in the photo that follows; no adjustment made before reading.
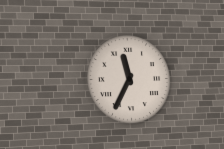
11:35
